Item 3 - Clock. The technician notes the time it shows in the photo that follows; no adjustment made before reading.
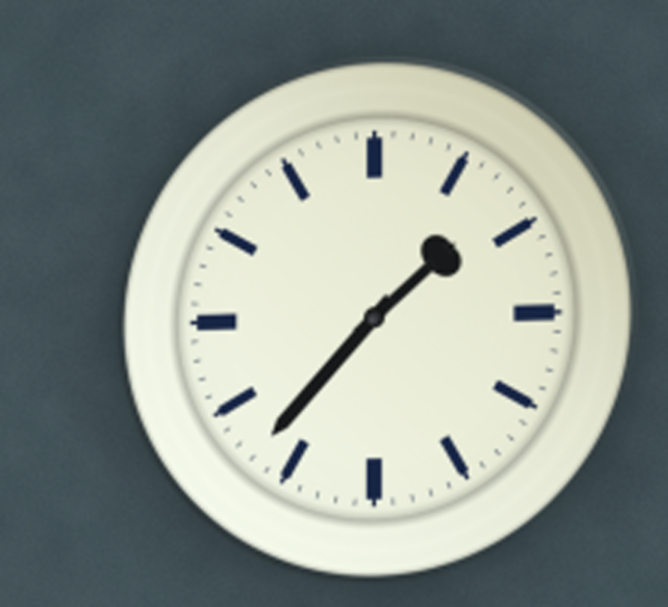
1:37
